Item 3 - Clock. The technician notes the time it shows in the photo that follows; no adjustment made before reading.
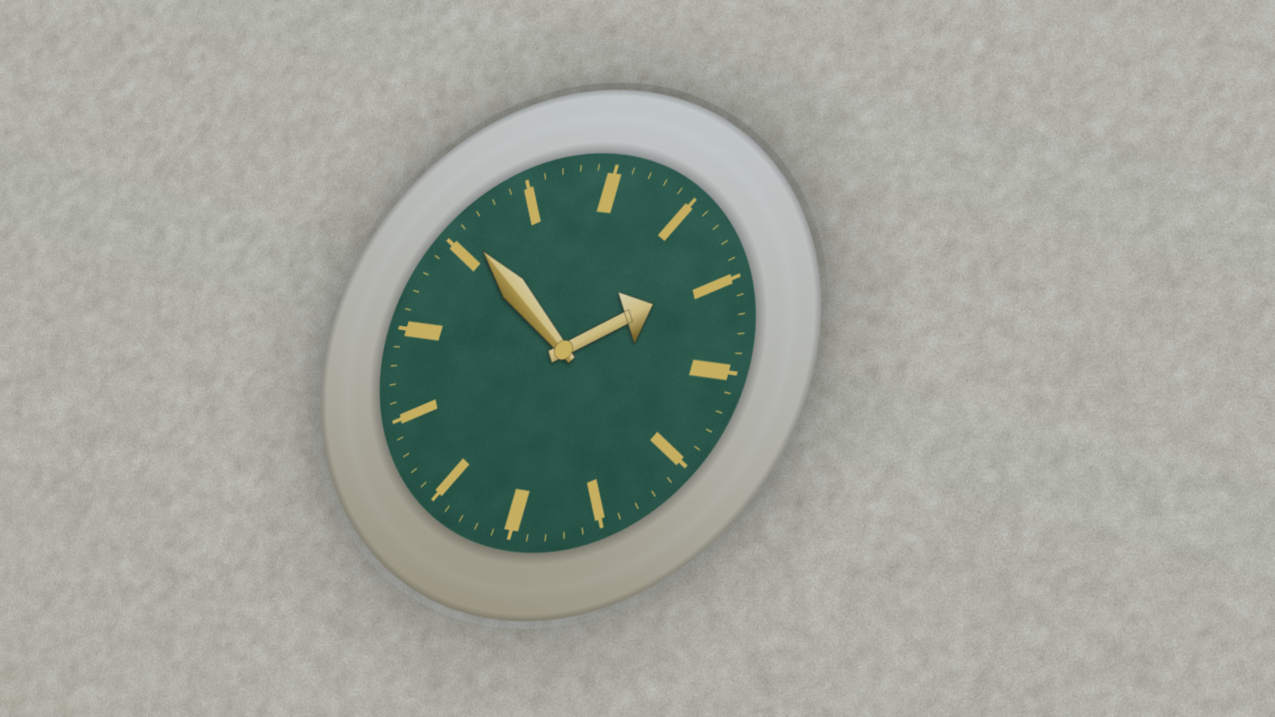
1:51
